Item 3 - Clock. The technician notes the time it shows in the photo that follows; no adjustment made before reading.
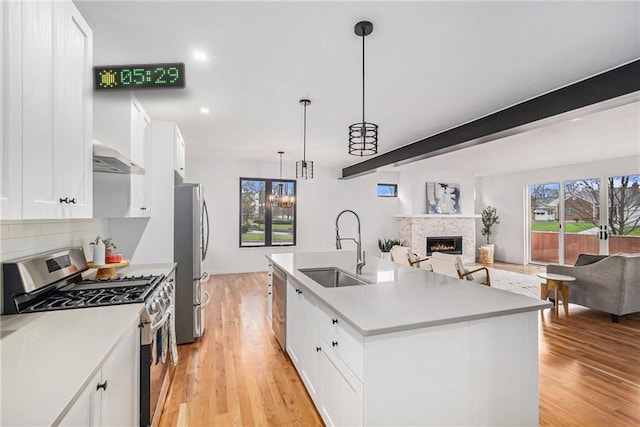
5:29
